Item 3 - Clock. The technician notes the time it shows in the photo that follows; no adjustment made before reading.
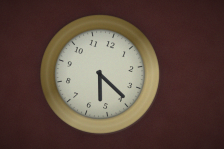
5:19
